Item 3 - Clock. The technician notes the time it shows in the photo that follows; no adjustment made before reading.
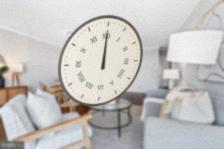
12:00
